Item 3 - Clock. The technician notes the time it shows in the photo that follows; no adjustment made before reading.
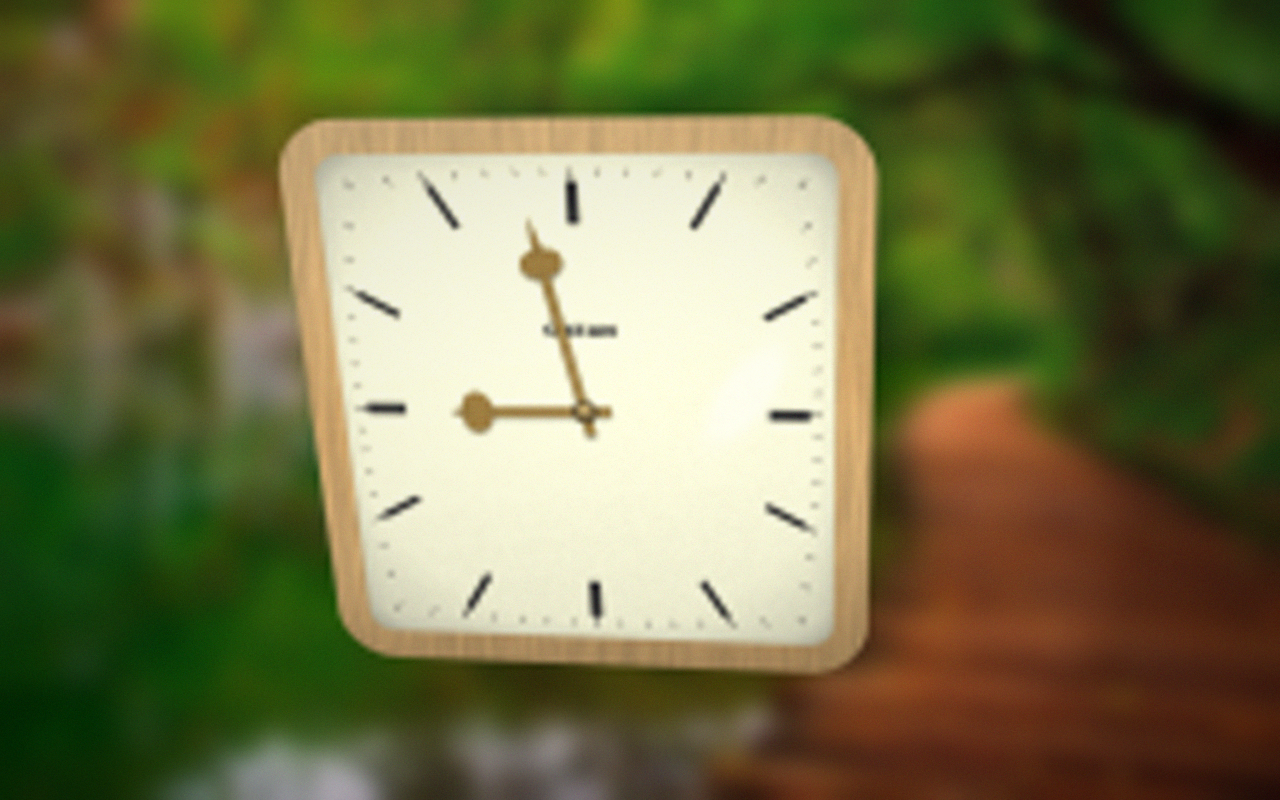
8:58
